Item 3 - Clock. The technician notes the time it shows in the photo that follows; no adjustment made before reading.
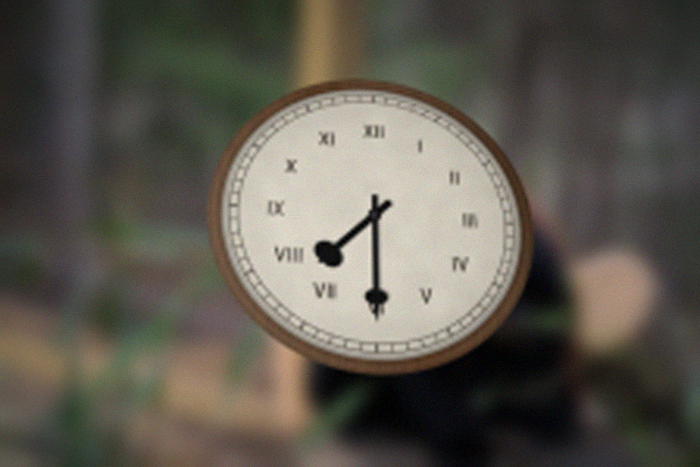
7:30
